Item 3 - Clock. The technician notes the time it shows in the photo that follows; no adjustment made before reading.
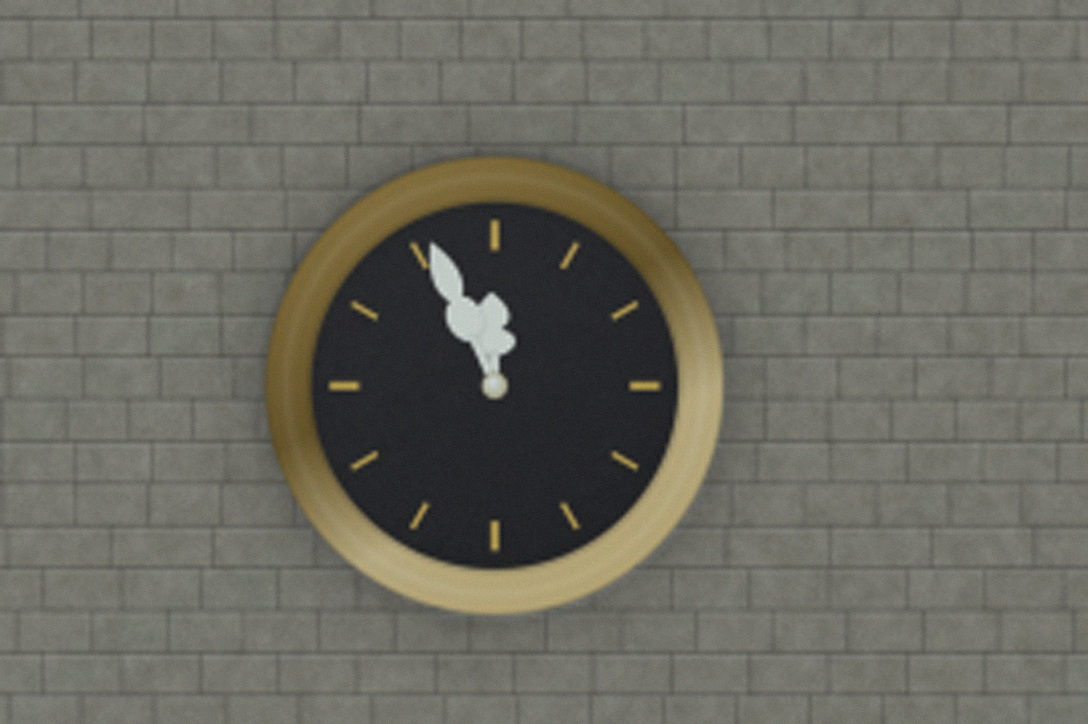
11:56
